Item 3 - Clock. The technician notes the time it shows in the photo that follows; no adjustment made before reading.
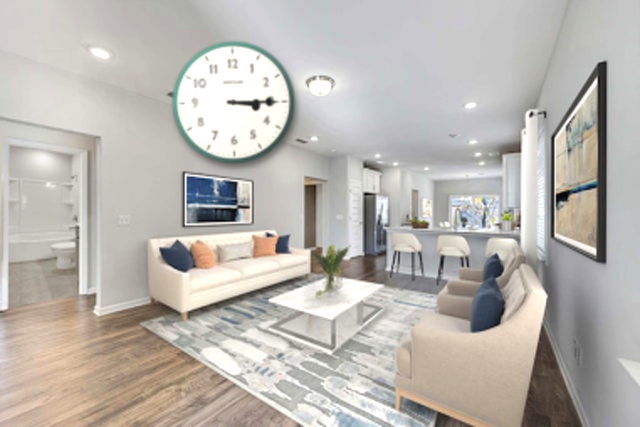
3:15
